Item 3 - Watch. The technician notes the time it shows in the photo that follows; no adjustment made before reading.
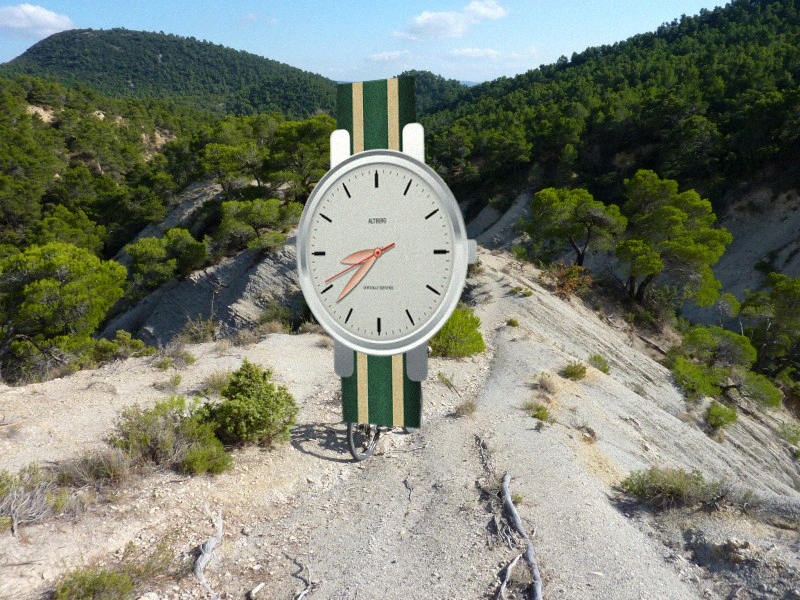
8:37:41
